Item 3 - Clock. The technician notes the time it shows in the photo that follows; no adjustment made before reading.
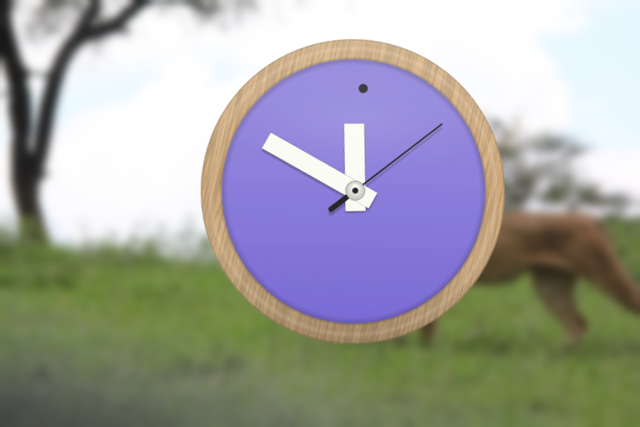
11:49:08
